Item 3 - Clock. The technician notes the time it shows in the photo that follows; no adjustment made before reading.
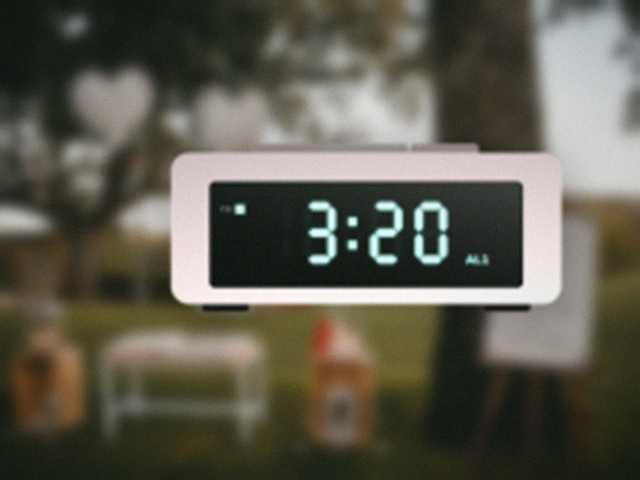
3:20
